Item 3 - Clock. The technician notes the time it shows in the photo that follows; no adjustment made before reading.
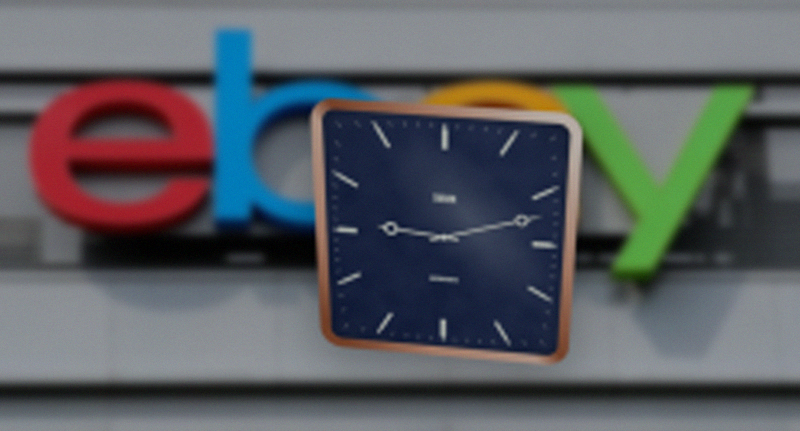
9:12
